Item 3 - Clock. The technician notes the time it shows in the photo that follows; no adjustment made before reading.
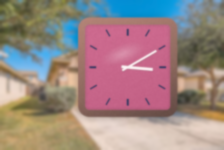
3:10
